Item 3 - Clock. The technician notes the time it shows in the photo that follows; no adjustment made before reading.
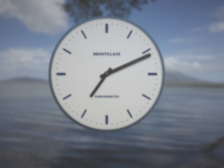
7:11
